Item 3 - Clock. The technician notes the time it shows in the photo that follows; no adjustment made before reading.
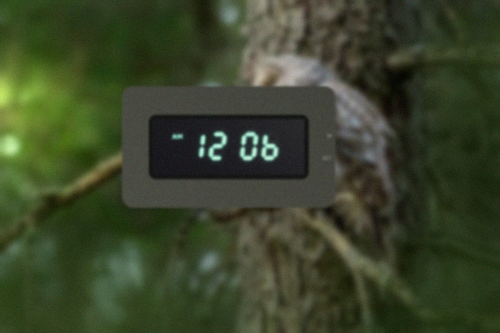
12:06
